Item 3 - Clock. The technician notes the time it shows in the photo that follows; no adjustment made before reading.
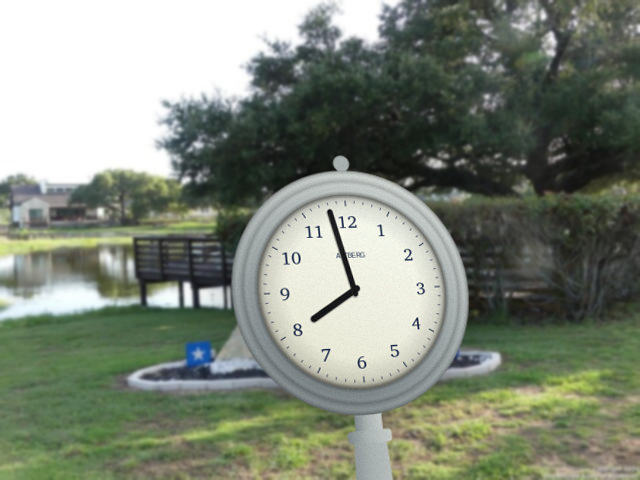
7:58
